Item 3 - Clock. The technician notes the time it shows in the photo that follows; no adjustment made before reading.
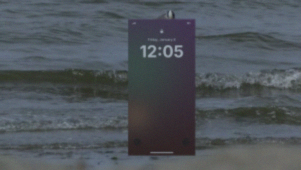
12:05
